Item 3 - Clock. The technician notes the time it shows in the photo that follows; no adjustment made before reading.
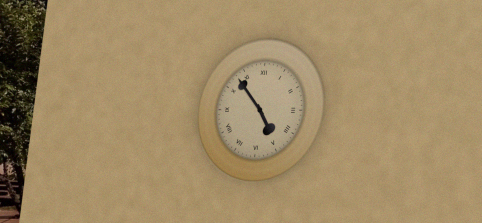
4:53
